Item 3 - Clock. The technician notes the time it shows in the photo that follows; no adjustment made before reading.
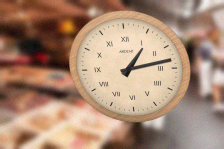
1:13
